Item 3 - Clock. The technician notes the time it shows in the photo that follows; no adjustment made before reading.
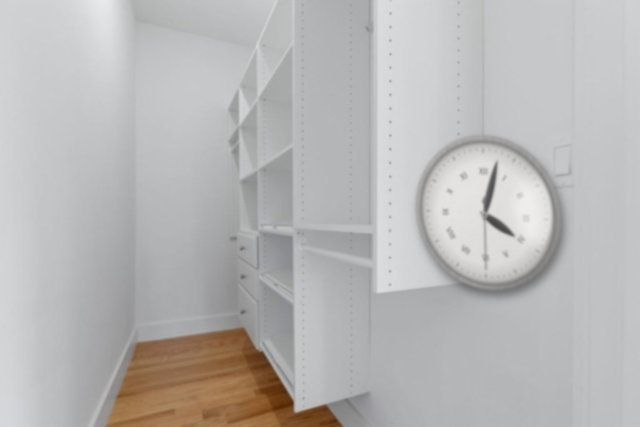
4:02:30
